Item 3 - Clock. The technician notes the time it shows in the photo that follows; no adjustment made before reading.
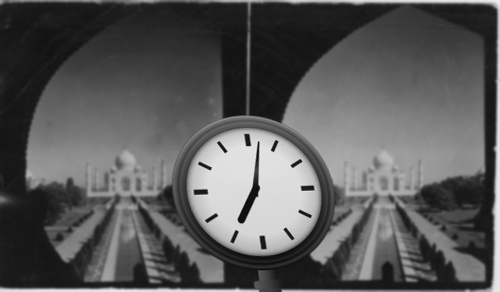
7:02
